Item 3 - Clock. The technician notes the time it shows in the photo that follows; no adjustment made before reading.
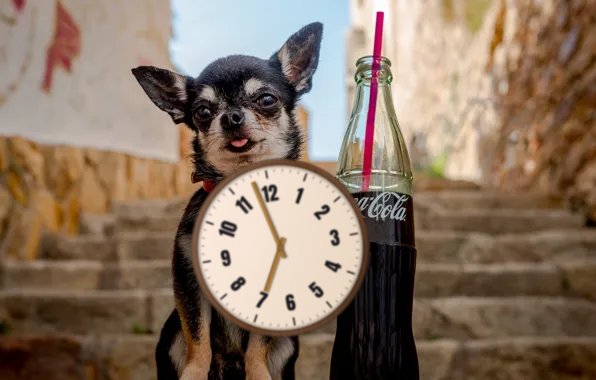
6:58
